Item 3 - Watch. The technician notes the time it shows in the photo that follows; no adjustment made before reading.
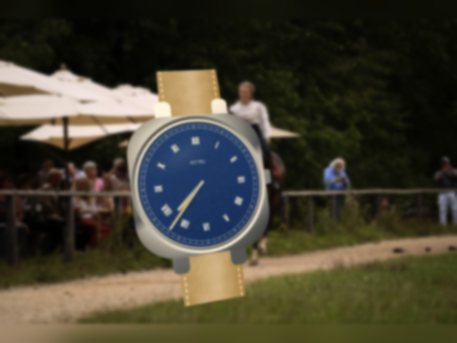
7:37
